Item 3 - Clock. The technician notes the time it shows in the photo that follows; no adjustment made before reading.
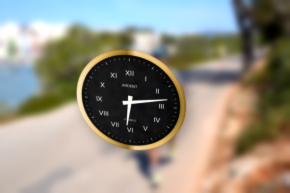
6:13
